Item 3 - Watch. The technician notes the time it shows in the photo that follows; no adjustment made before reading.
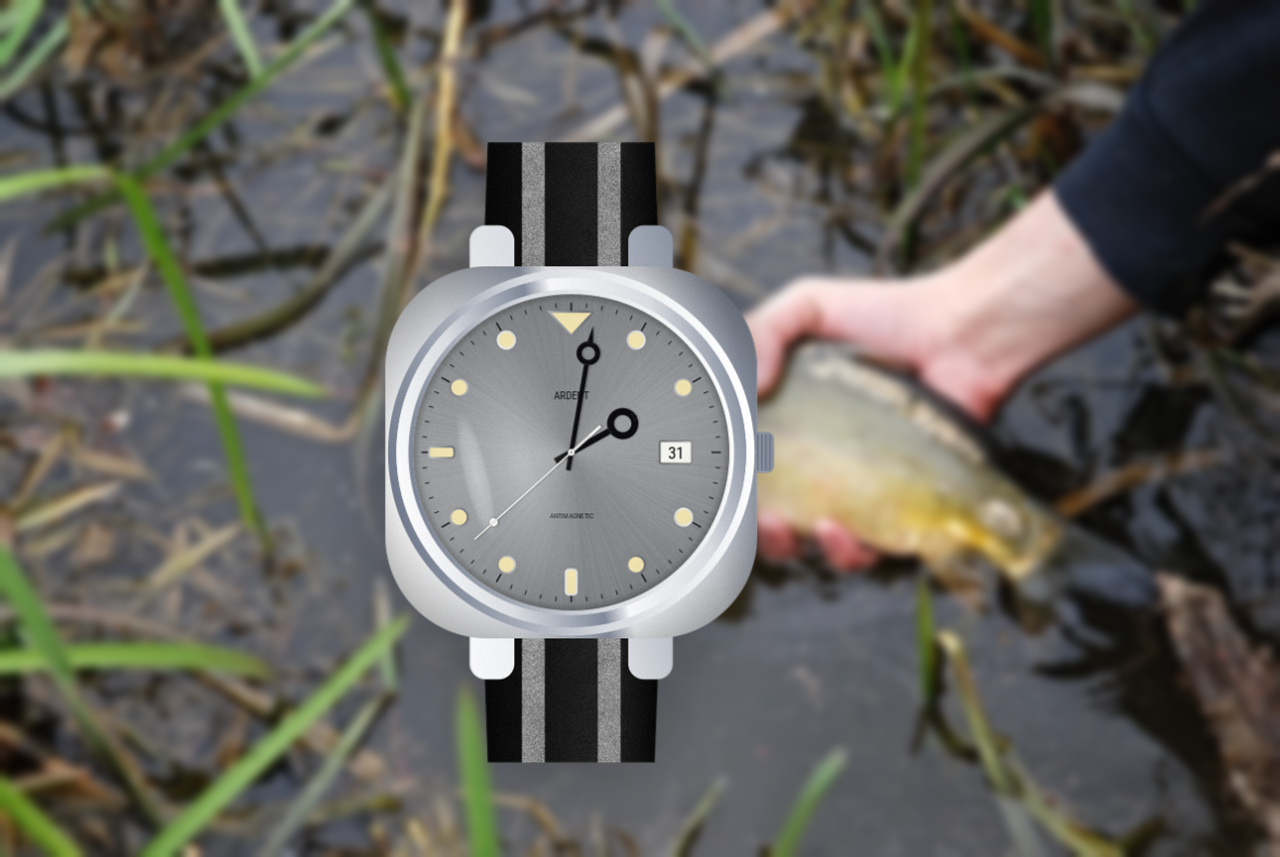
2:01:38
